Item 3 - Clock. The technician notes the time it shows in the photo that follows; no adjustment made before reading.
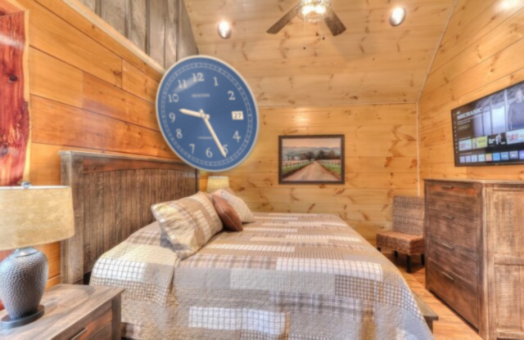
9:26
